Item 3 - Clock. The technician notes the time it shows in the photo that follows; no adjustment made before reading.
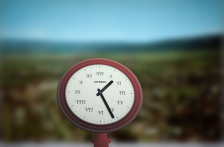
1:26
